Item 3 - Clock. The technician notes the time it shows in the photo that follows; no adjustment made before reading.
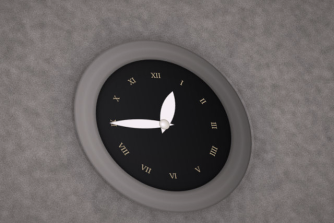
12:45
